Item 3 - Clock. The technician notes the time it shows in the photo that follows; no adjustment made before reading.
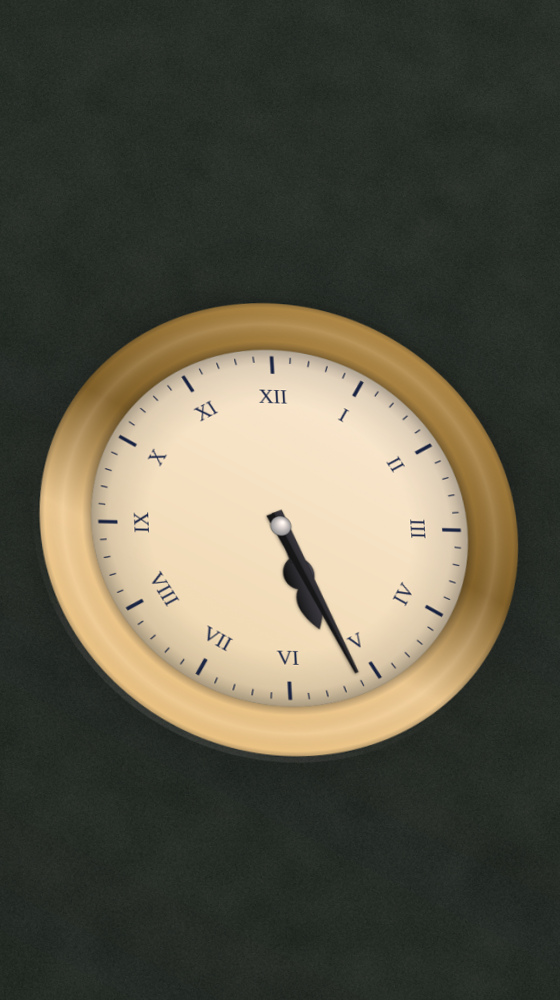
5:26
